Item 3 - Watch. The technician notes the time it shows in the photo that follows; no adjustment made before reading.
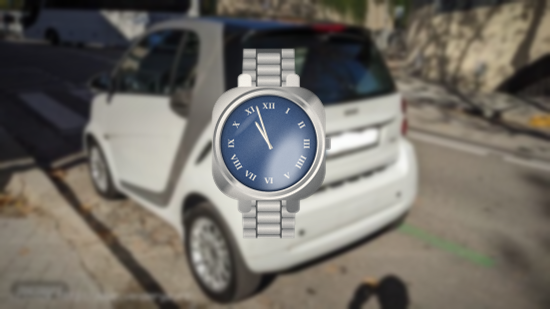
10:57
